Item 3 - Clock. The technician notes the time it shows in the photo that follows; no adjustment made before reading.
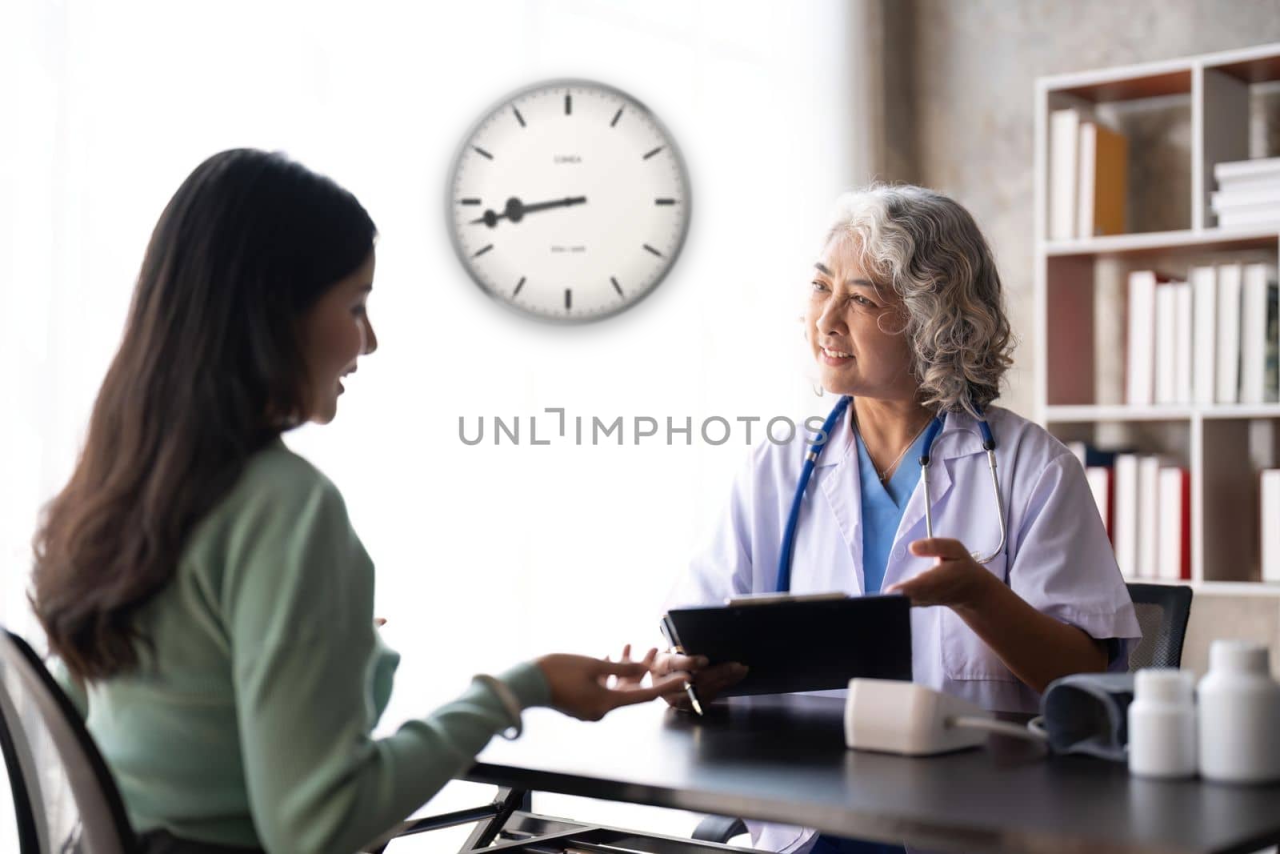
8:43
